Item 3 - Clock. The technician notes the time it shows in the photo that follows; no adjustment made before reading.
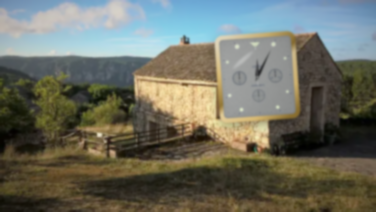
12:05
